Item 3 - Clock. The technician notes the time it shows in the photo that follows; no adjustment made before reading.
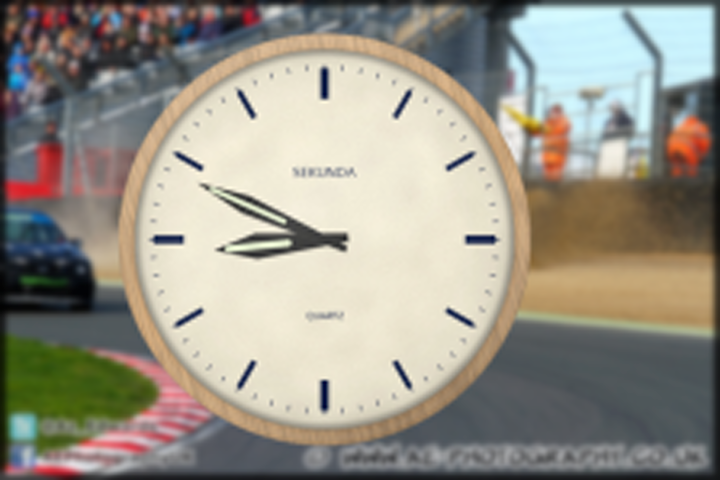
8:49
